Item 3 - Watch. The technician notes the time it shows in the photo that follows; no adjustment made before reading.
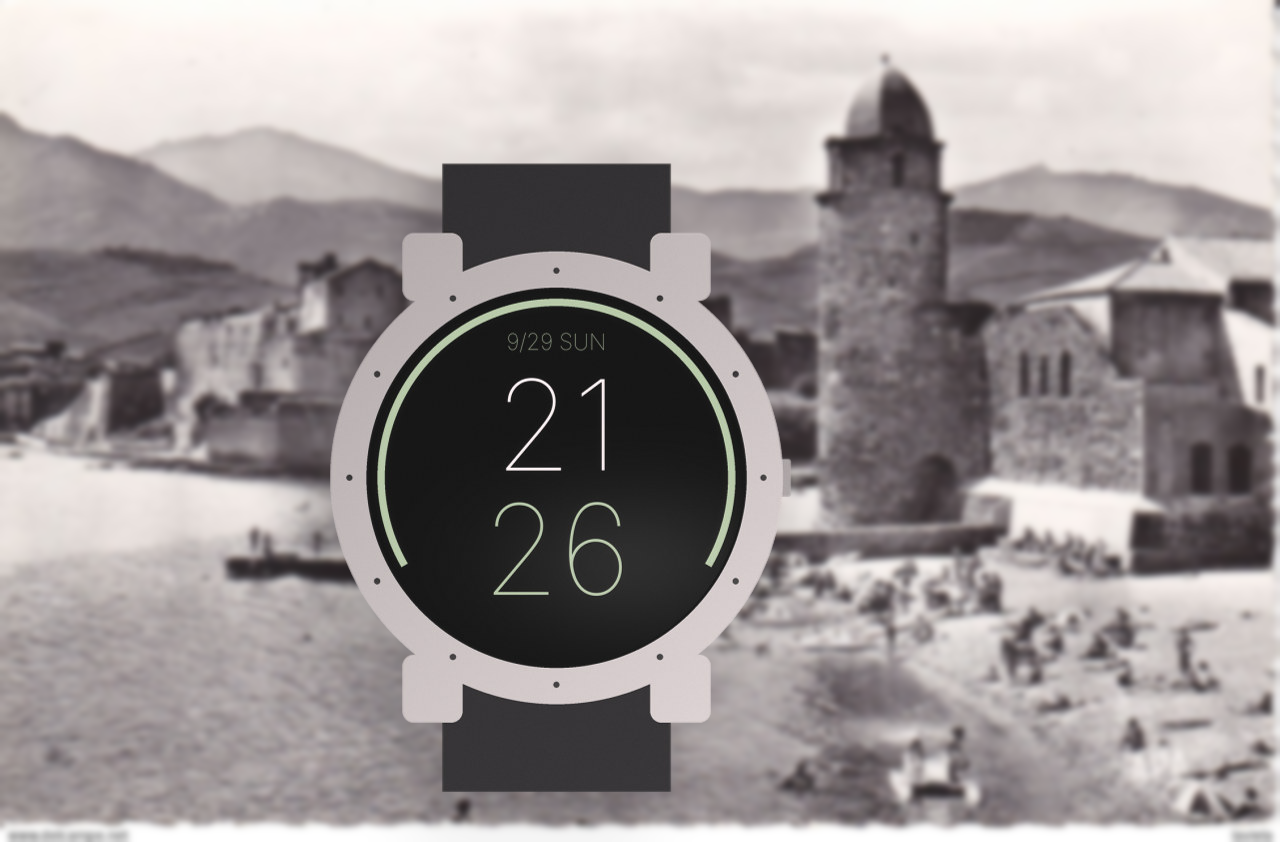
21:26
